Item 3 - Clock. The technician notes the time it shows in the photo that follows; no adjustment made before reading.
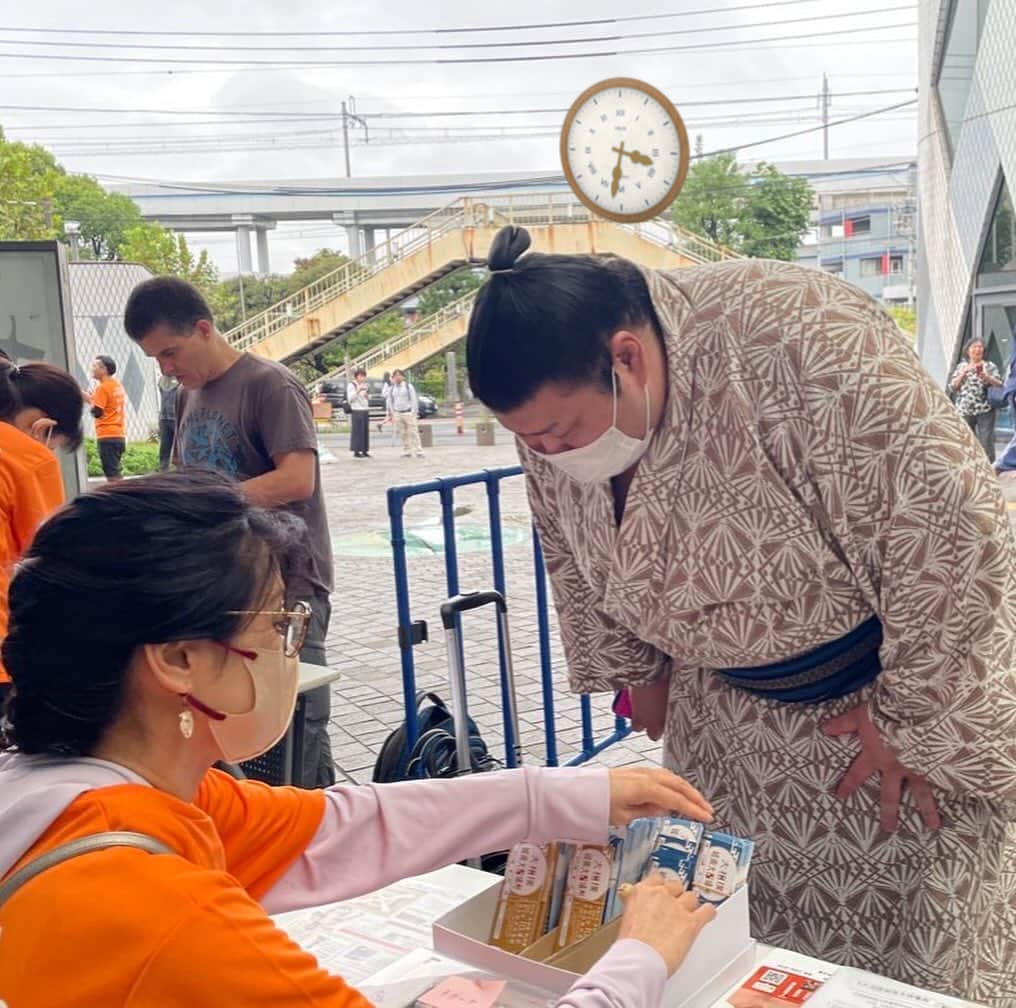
3:32
